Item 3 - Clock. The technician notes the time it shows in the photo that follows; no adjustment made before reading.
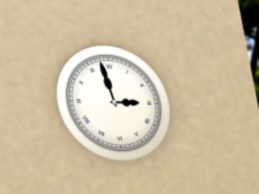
2:58
